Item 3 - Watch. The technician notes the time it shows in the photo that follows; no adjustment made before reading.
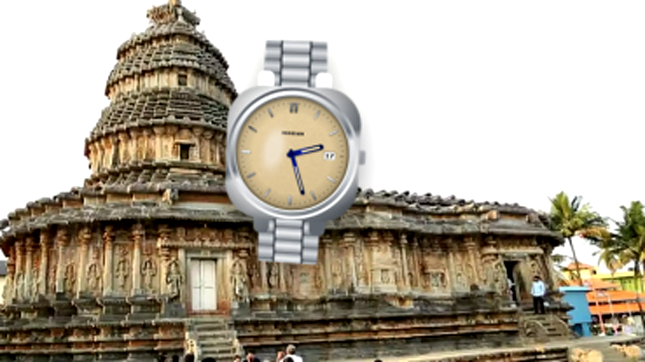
2:27
